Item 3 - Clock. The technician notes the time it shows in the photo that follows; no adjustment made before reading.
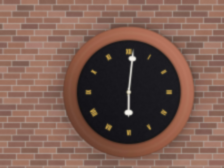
6:01
